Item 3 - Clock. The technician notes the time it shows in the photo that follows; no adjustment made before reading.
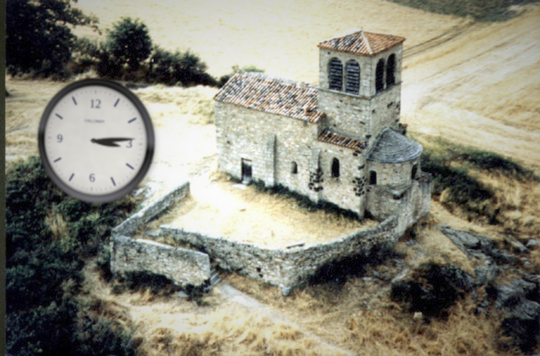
3:14
